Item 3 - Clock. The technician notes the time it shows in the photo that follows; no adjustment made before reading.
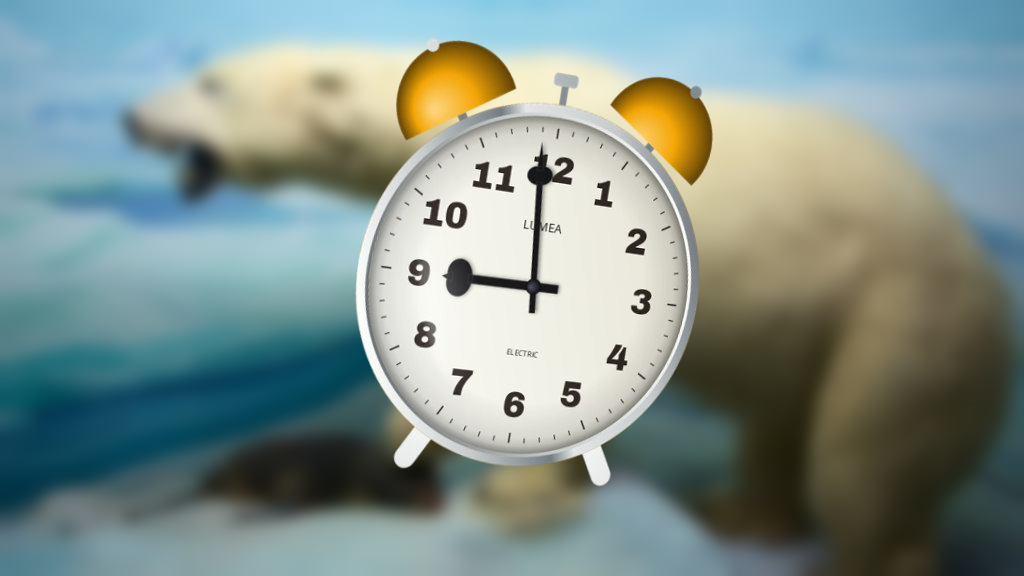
8:59
